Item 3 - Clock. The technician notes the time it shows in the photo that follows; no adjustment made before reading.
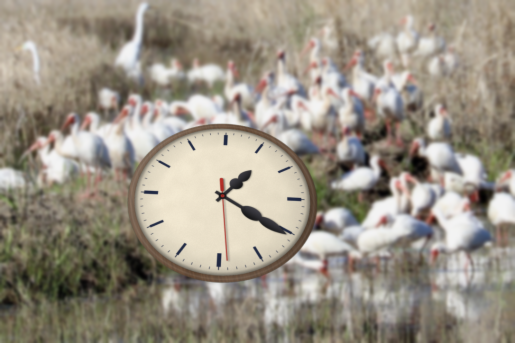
1:20:29
